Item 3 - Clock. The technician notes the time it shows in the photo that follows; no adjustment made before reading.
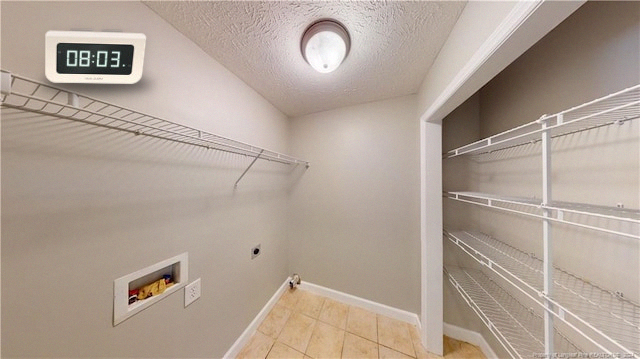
8:03
